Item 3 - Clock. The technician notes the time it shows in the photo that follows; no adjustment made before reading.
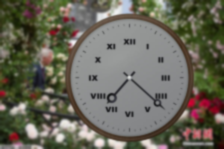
7:22
